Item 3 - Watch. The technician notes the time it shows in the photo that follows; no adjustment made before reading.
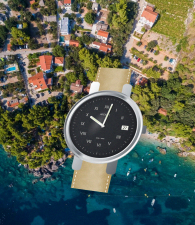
10:02
